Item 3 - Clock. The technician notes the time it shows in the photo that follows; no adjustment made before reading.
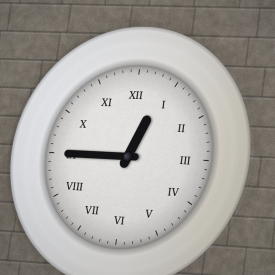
12:45
